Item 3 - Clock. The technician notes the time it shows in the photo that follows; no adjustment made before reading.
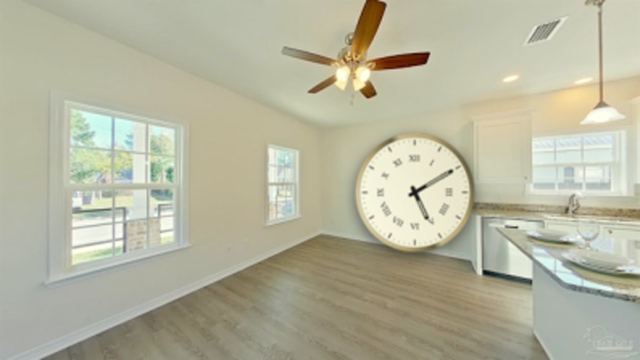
5:10
